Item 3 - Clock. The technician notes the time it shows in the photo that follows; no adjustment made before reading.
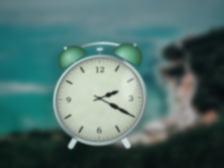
2:20
